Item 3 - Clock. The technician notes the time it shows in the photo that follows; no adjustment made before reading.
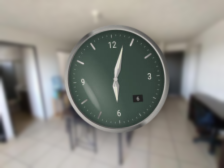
6:03
